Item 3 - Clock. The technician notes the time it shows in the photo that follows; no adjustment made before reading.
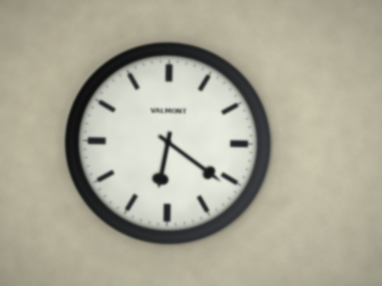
6:21
